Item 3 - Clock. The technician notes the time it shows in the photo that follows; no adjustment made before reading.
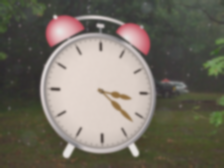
3:22
